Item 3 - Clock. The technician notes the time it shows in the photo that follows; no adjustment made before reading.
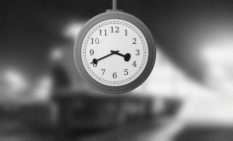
3:41
